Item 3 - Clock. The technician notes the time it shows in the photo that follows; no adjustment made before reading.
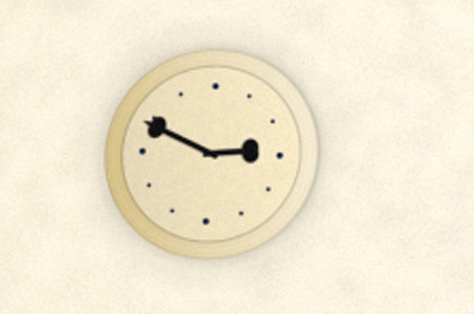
2:49
